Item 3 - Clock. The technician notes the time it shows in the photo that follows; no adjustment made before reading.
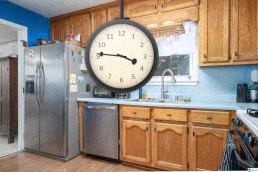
3:46
